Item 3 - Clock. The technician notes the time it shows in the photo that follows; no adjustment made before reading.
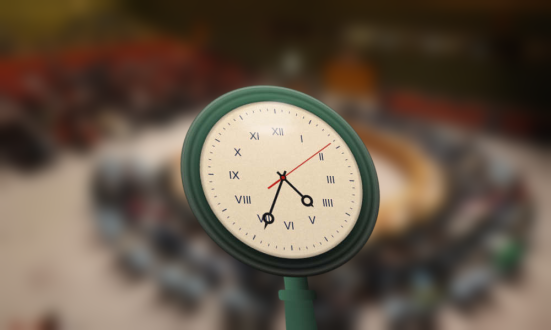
4:34:09
